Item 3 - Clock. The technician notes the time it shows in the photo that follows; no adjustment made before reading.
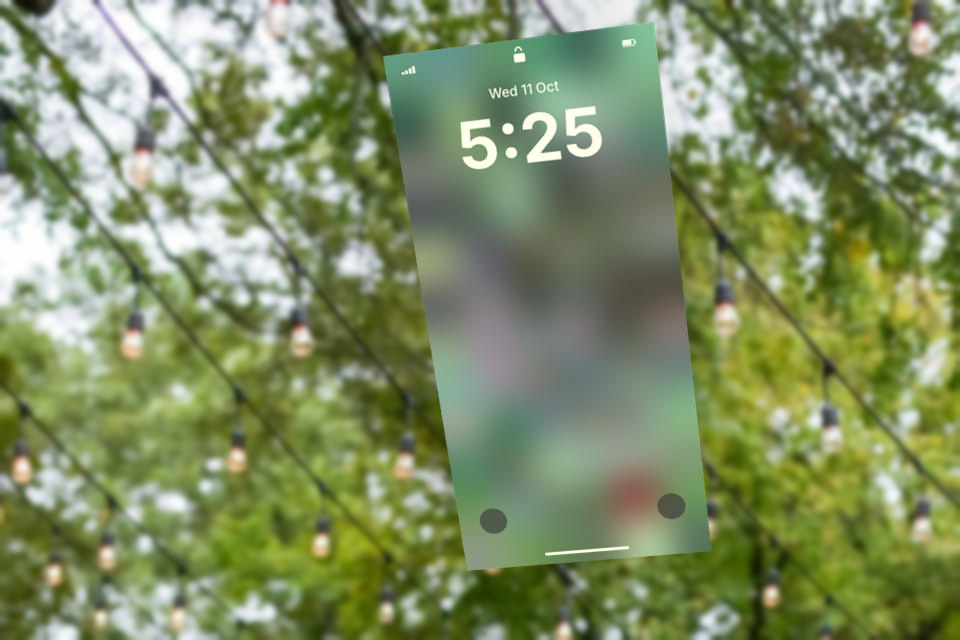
5:25
